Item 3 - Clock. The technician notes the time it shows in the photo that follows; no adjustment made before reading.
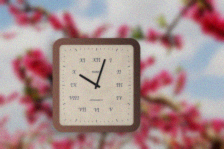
10:03
